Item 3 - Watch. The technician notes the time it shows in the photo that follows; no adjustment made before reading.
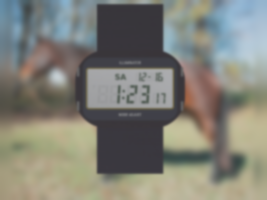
1:23
